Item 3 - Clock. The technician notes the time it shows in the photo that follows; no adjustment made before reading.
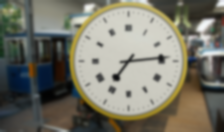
7:14
